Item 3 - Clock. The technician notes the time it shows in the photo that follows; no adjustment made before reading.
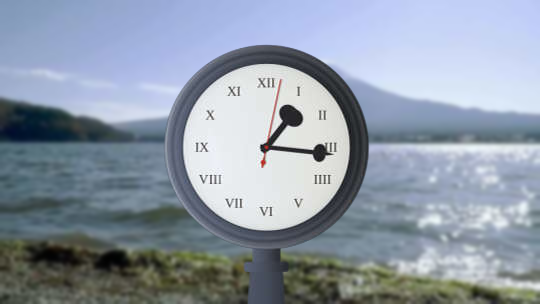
1:16:02
